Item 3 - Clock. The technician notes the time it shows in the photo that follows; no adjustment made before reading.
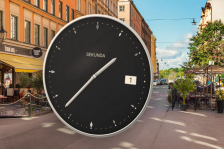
1:37
